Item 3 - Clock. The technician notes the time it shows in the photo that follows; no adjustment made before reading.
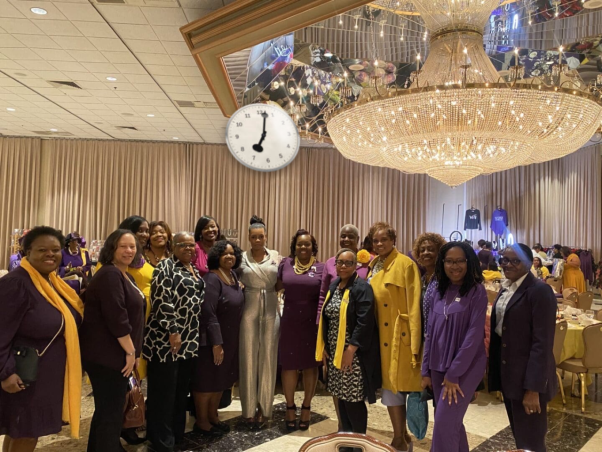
7:02
